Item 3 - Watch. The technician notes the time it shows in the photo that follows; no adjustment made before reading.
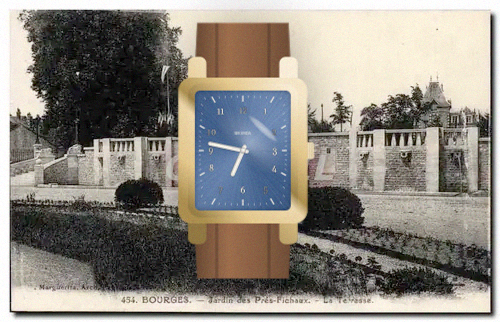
6:47
